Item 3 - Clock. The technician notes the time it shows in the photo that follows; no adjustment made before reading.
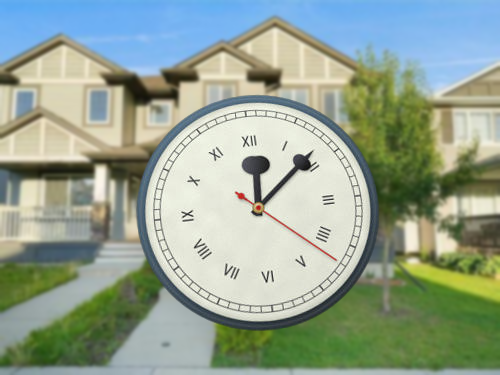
12:08:22
